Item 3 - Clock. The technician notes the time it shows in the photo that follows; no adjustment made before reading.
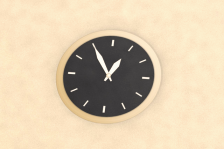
12:55
